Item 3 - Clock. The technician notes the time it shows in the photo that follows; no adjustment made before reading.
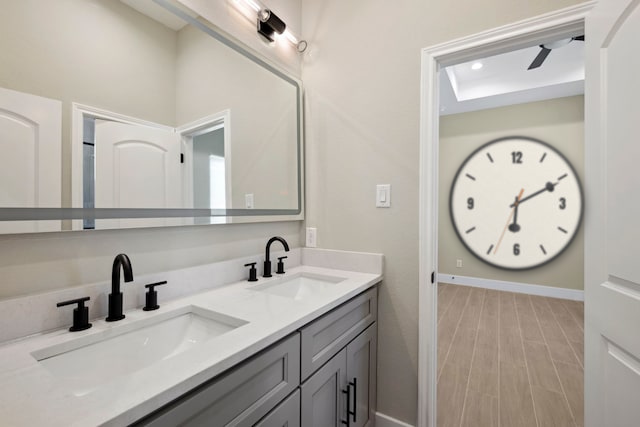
6:10:34
